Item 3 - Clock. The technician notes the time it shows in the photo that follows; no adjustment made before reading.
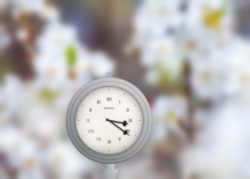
3:21
